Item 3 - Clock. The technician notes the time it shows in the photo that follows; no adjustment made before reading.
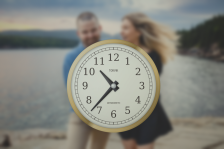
10:37
